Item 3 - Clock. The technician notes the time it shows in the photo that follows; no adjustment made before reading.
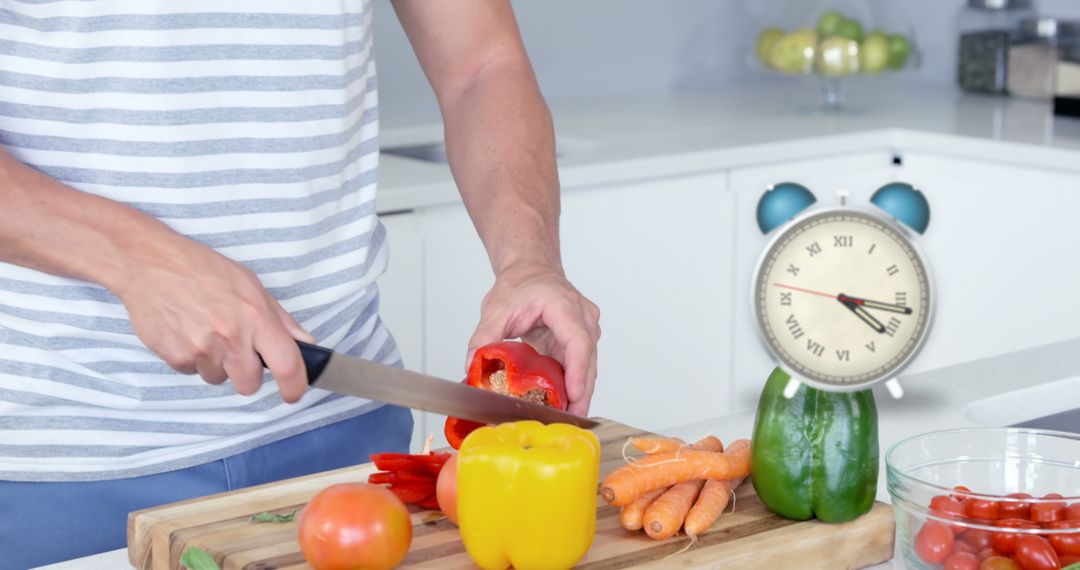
4:16:47
